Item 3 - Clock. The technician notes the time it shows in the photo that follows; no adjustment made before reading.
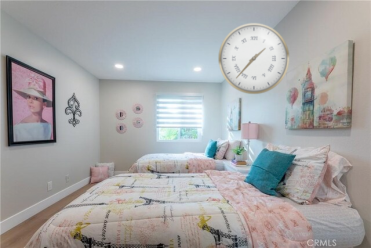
1:37
